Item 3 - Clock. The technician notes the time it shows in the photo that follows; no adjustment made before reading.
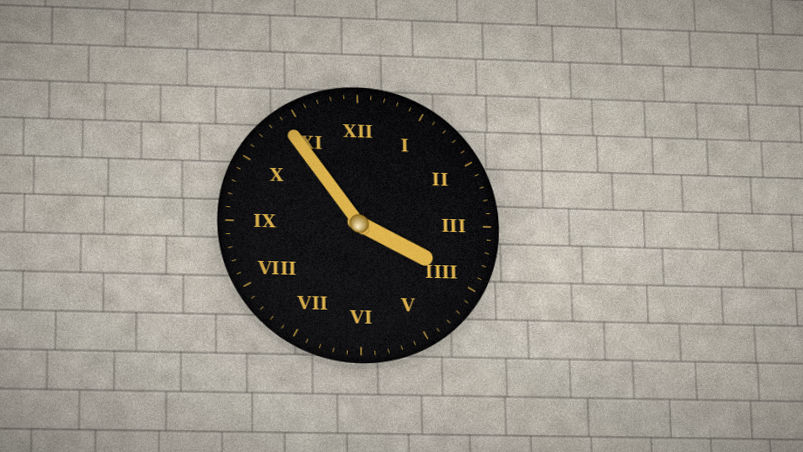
3:54
